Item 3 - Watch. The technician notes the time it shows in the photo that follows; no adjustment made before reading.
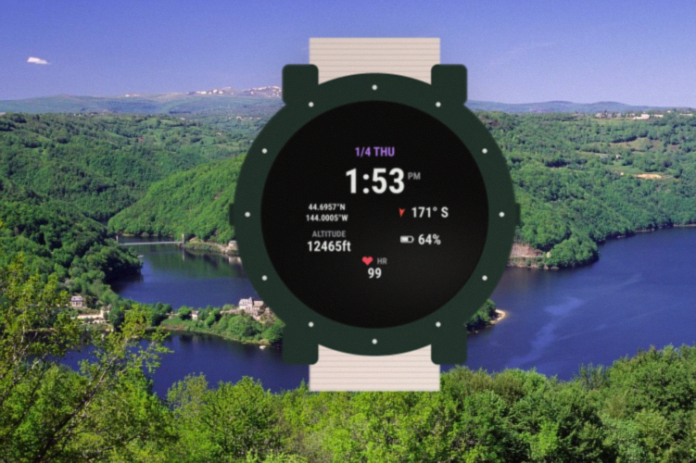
1:53
